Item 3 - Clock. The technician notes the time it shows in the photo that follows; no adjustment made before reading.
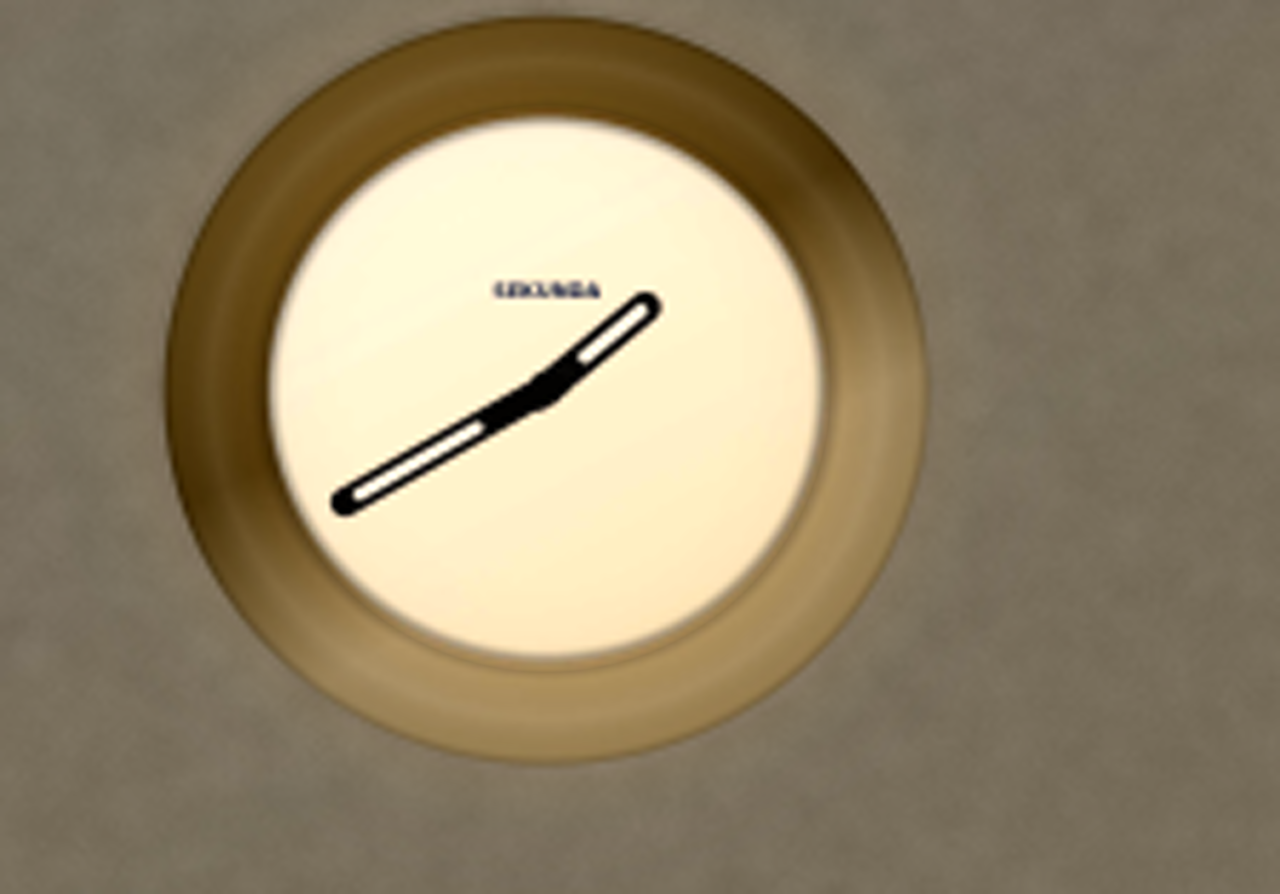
1:40
